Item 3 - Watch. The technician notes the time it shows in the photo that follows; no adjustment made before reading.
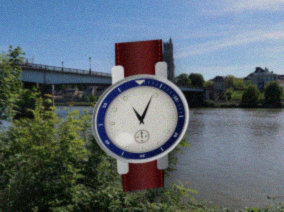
11:04
